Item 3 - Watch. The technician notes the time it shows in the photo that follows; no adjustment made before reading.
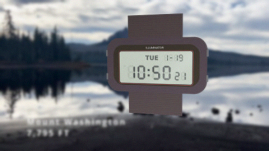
10:50:21
